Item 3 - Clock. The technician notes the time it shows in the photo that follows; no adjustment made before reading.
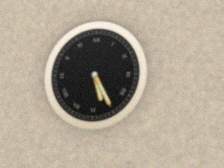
5:25
